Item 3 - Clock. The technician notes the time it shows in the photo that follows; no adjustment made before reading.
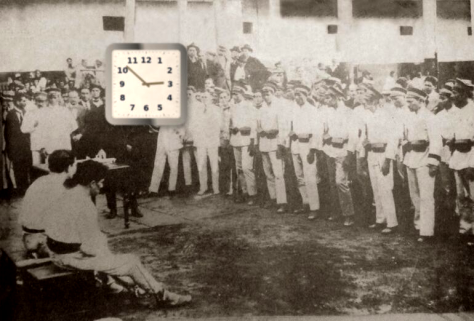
2:52
